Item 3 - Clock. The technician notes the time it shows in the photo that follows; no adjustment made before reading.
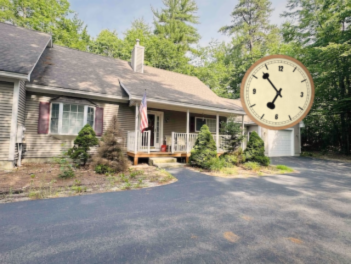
6:53
